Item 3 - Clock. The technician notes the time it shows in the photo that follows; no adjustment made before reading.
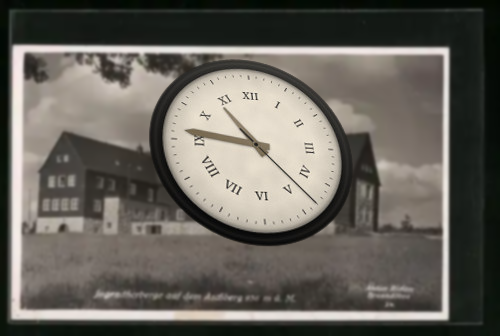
10:46:23
